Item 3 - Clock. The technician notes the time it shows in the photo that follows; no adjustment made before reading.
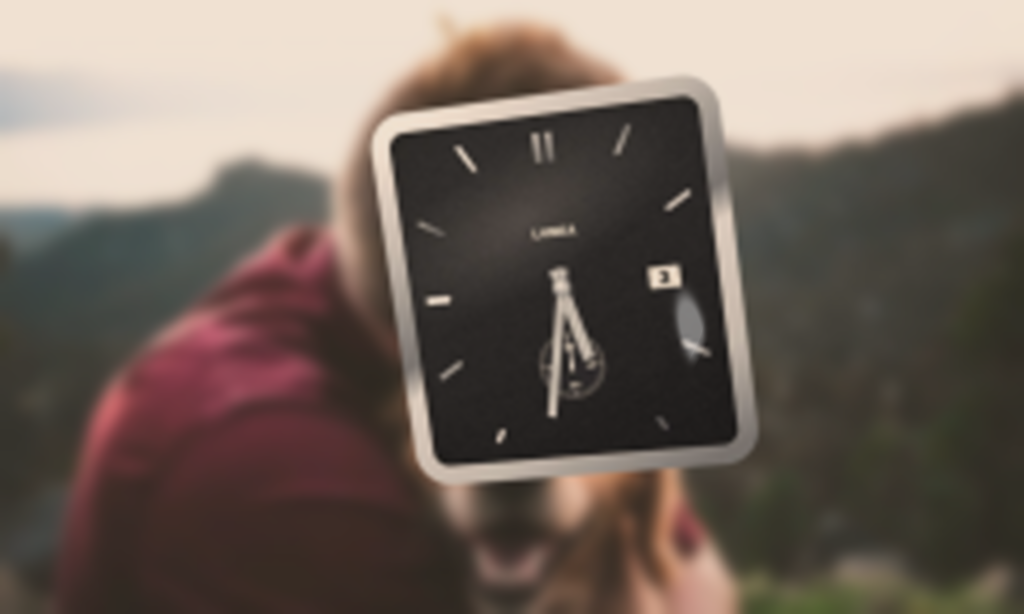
5:32
